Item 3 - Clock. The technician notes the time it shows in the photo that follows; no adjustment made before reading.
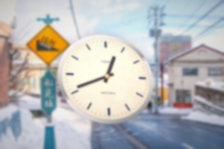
12:41
